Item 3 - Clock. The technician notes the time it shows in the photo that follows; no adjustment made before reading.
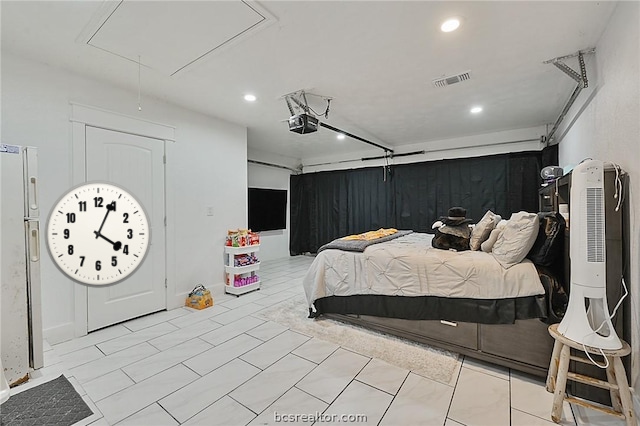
4:04
